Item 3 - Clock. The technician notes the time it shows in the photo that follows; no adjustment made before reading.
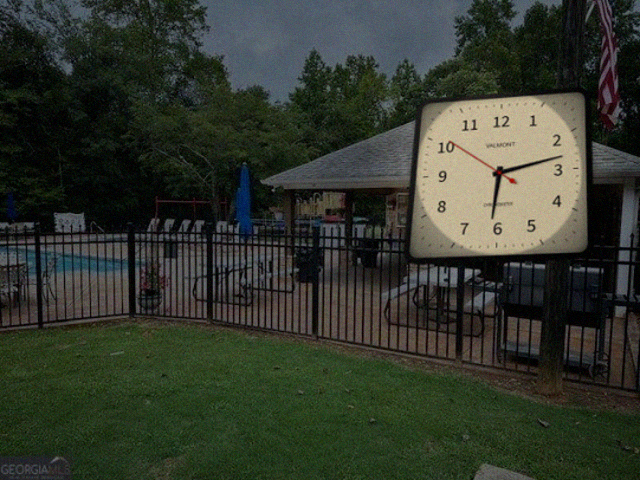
6:12:51
